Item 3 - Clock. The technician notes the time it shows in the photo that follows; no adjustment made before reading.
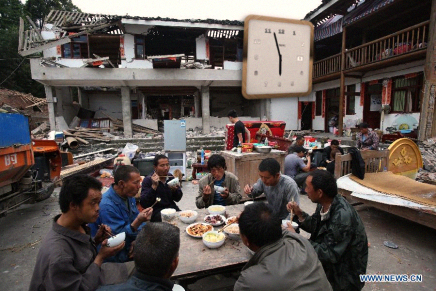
5:57
